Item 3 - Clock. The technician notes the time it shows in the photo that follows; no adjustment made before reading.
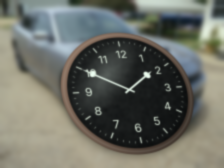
1:50
